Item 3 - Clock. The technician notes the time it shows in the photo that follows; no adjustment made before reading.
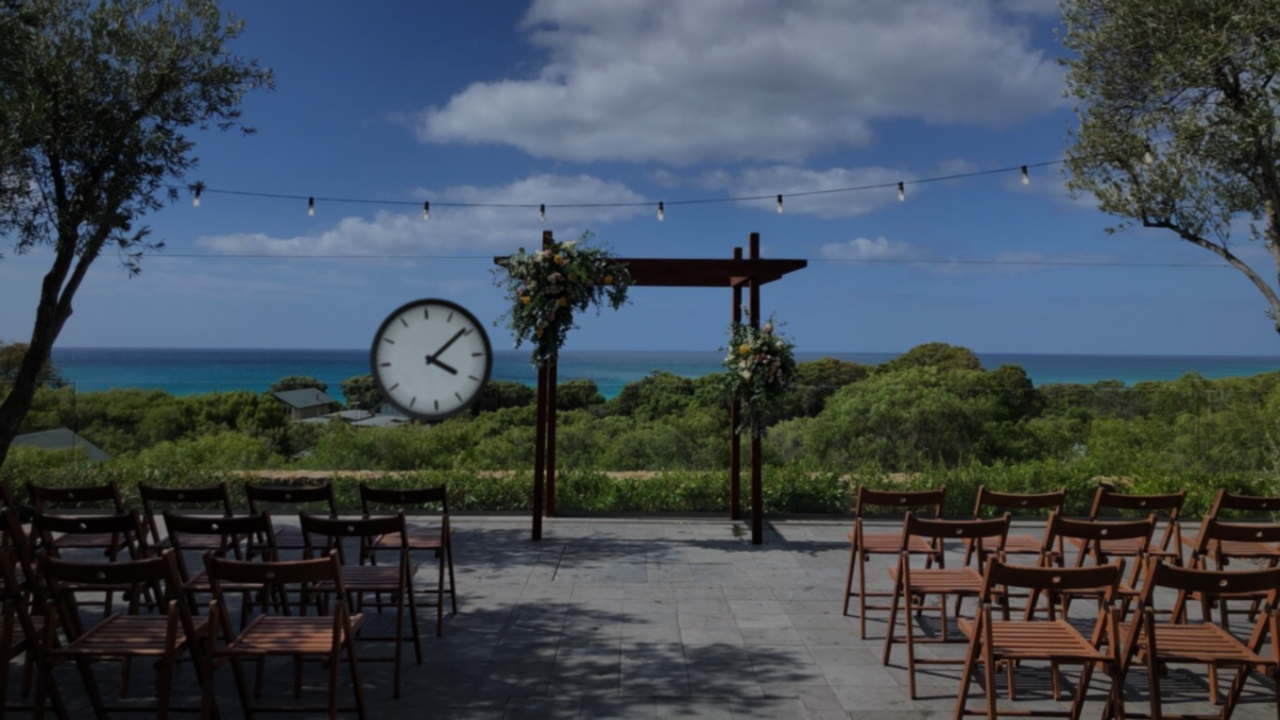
4:09
